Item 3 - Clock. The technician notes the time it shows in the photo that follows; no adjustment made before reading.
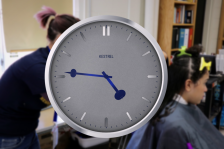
4:46
